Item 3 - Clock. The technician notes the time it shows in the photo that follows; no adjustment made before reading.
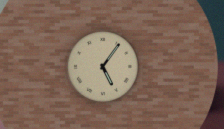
5:06
